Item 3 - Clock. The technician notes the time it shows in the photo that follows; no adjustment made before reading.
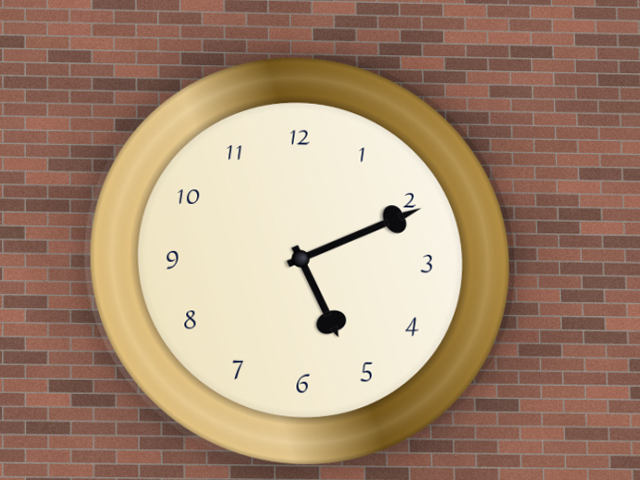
5:11
